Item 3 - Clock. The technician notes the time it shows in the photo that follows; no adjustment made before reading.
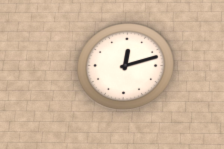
12:12
